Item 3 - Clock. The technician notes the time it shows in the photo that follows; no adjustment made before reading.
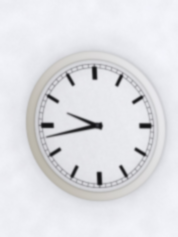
9:43
